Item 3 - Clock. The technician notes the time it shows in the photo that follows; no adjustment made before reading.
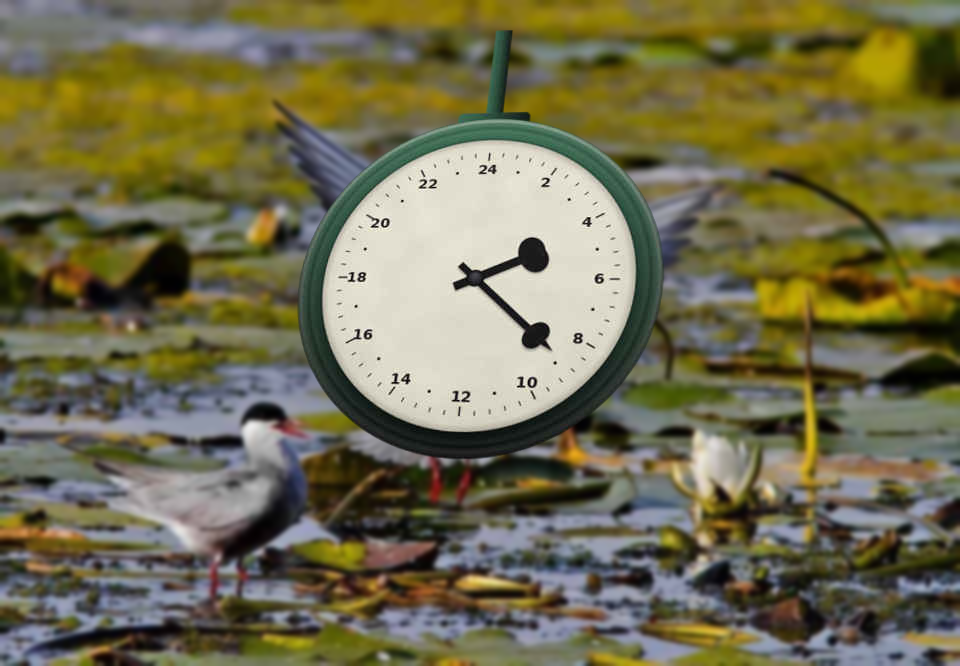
4:22
